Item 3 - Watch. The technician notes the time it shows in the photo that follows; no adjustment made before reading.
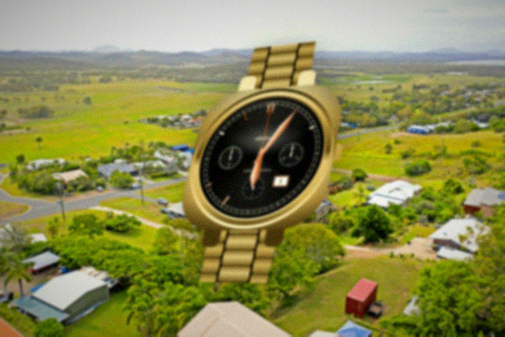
6:05
